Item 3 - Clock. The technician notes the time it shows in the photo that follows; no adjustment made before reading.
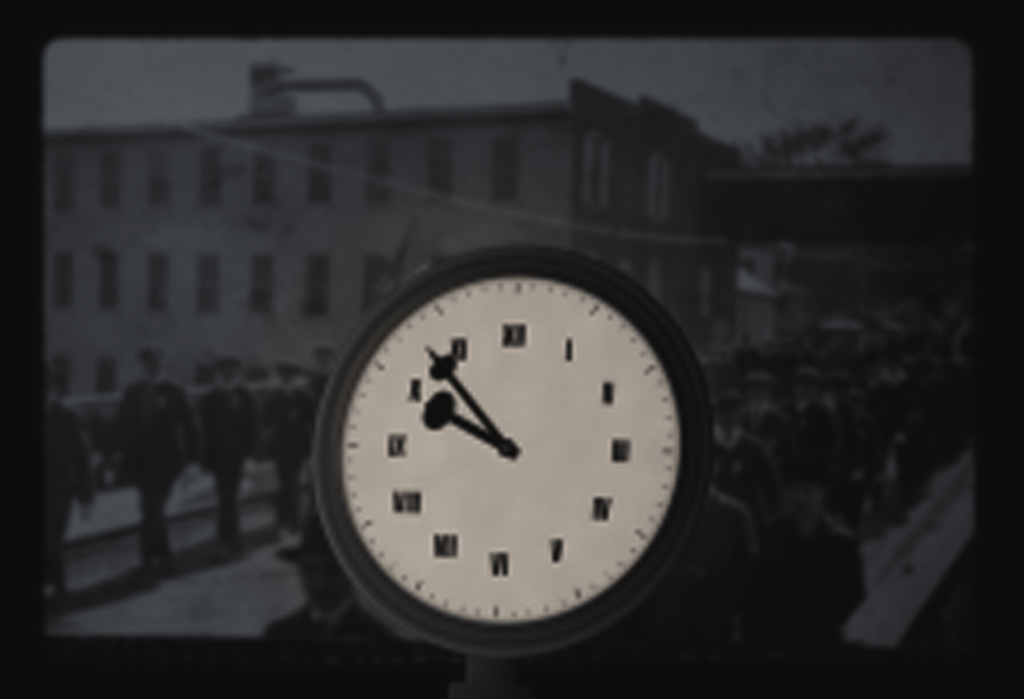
9:53
